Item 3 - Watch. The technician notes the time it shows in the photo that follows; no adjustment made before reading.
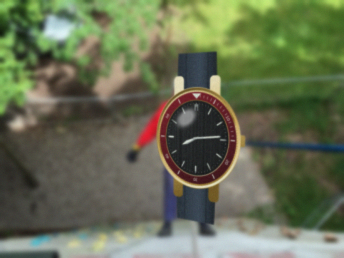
8:14
